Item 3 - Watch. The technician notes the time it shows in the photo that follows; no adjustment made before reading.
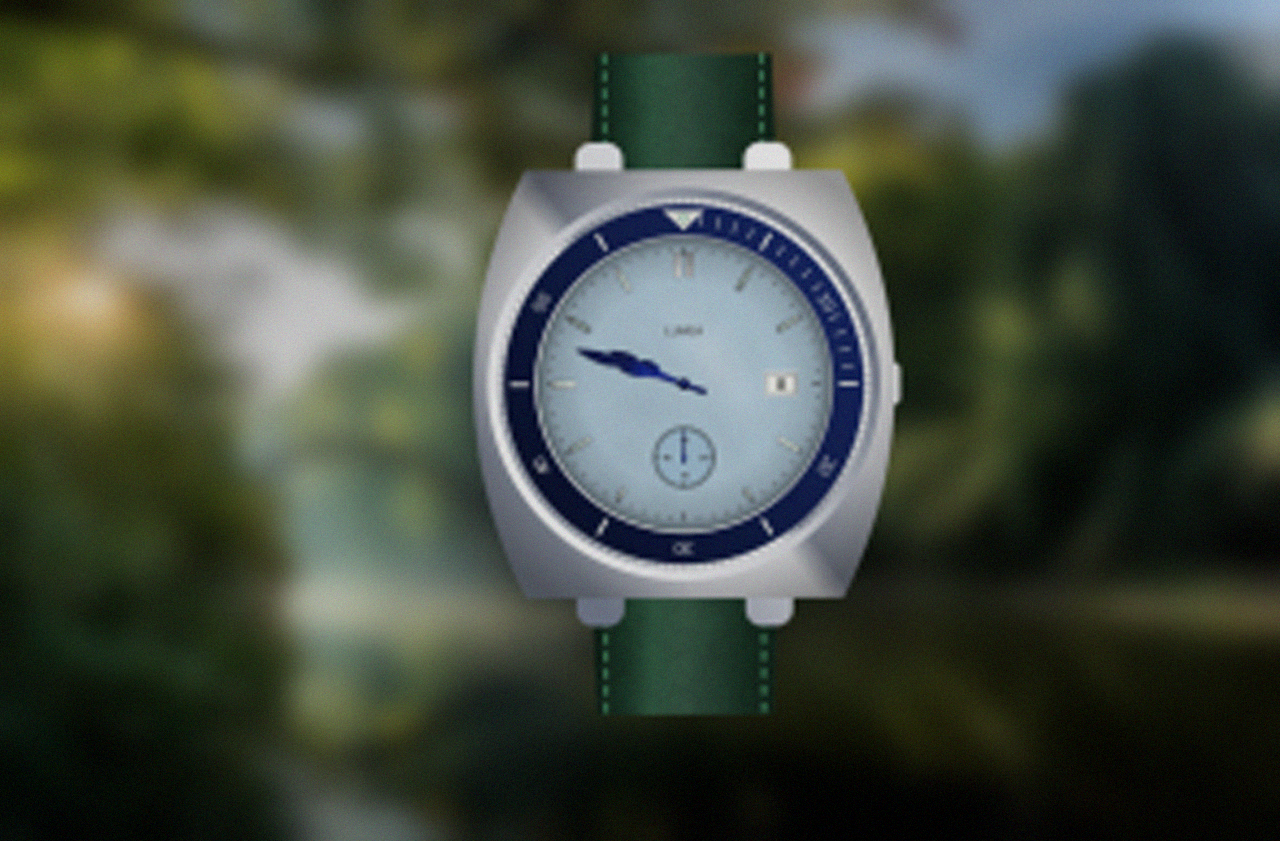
9:48
